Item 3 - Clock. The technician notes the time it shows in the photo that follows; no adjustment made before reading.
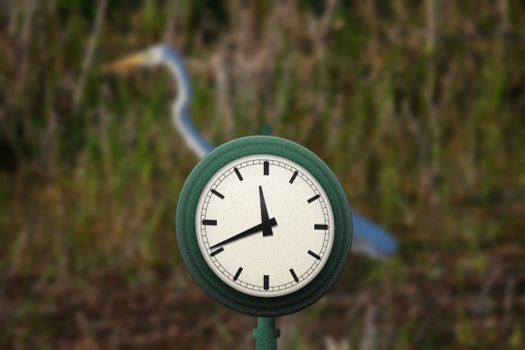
11:41
